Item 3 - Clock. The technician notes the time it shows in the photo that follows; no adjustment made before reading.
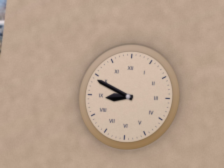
8:49
